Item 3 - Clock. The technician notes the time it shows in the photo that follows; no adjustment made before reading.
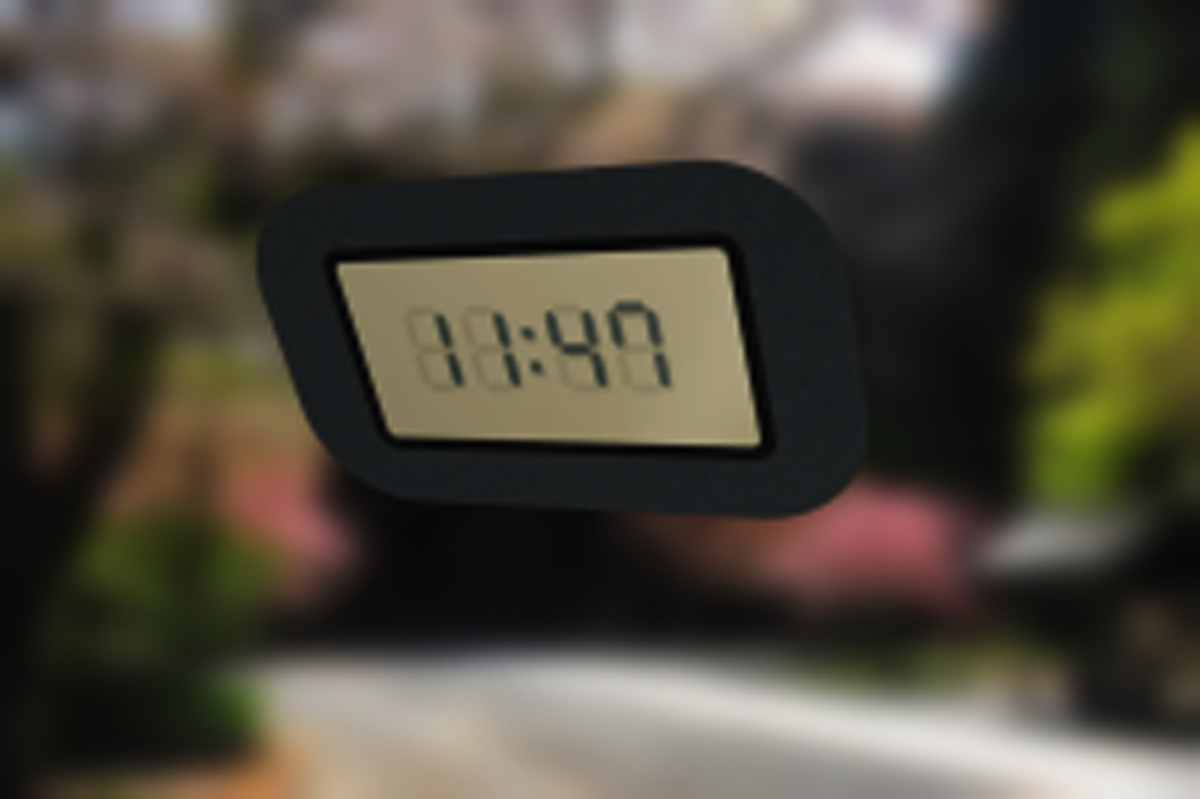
11:47
